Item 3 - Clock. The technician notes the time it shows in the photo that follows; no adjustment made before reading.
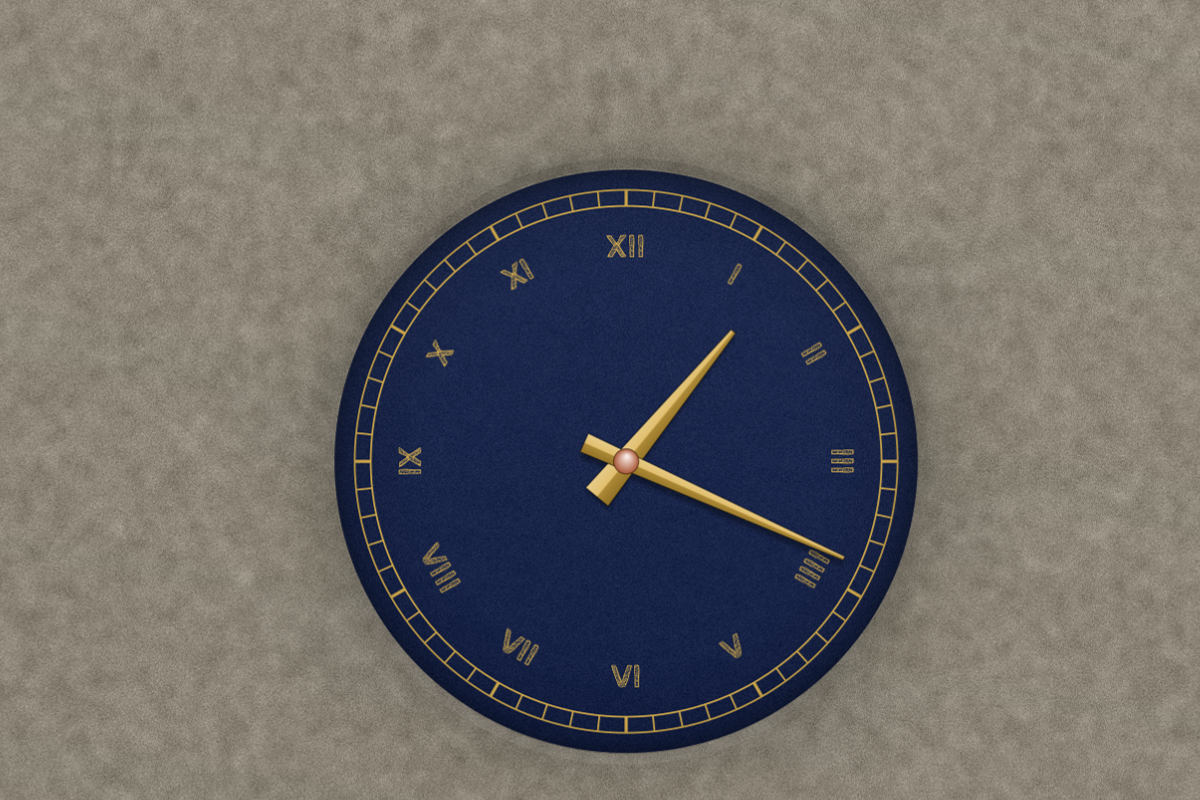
1:19
